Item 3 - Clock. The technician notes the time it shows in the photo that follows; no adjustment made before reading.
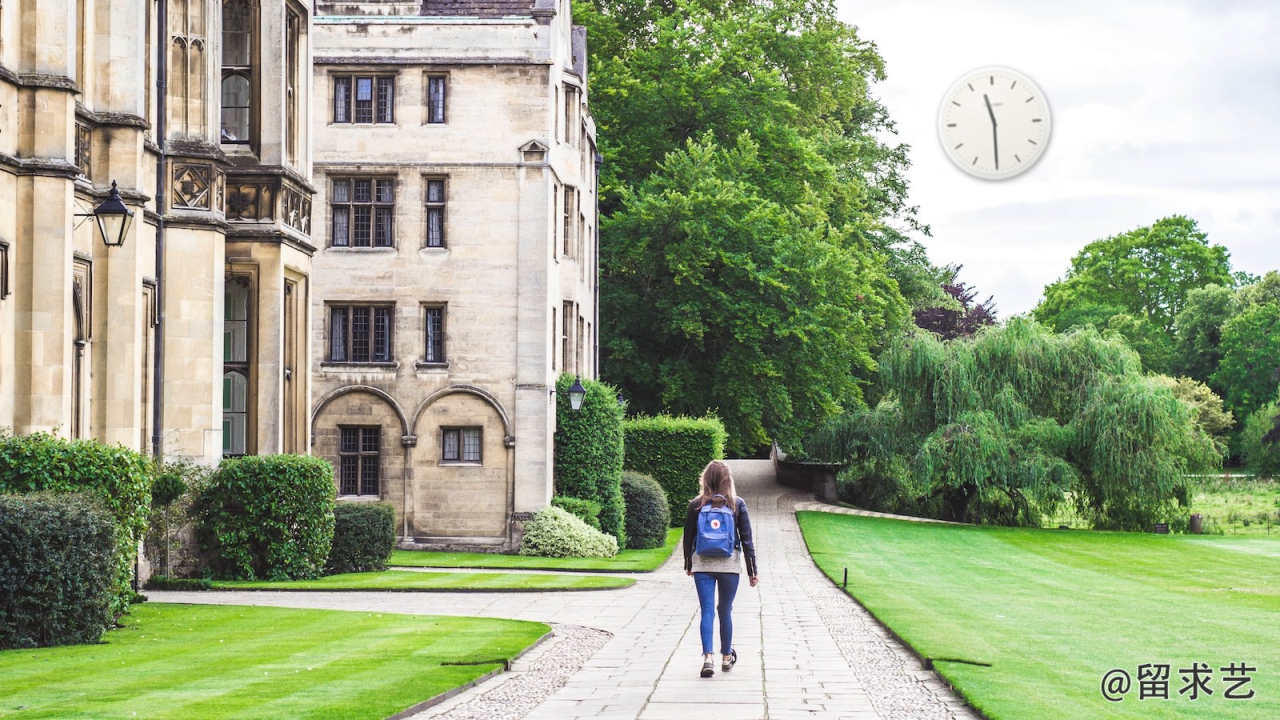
11:30
